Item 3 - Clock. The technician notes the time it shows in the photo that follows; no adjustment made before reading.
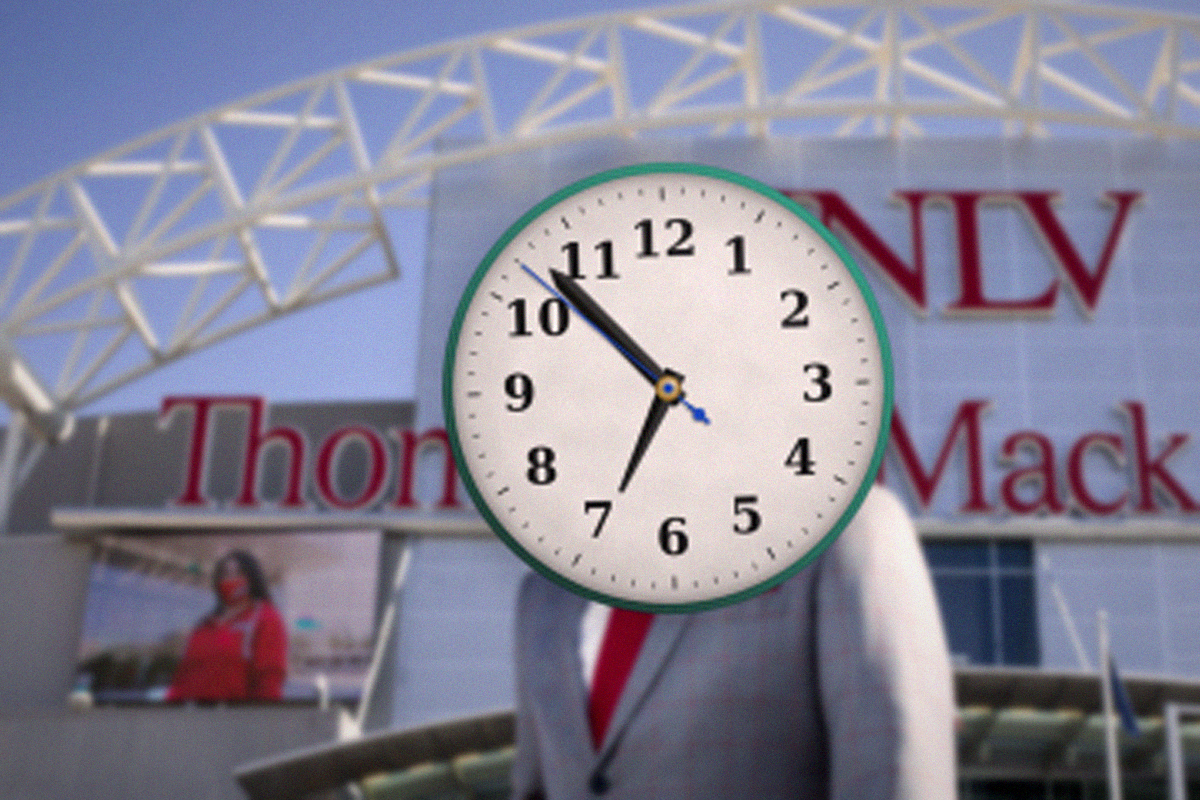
6:52:52
